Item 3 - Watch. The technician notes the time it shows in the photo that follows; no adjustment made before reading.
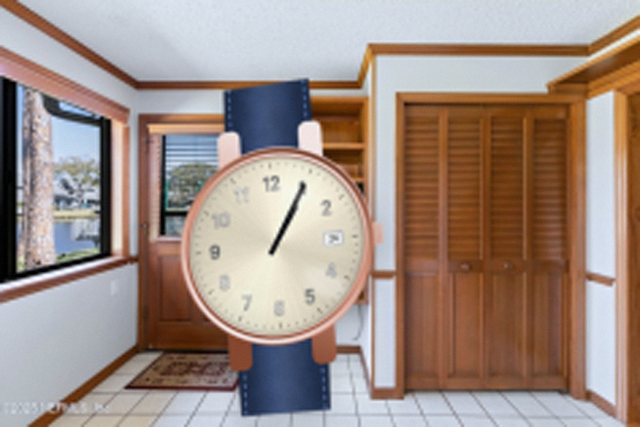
1:05
